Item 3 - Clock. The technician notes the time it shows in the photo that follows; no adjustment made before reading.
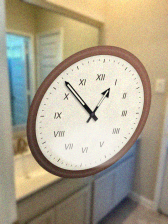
12:52
